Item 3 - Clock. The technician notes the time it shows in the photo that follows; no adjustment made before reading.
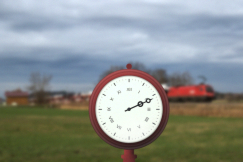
2:11
